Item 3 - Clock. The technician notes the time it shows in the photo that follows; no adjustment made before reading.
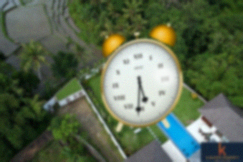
5:31
